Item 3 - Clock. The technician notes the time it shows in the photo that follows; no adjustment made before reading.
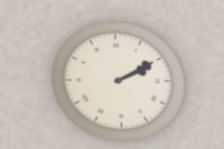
2:10
